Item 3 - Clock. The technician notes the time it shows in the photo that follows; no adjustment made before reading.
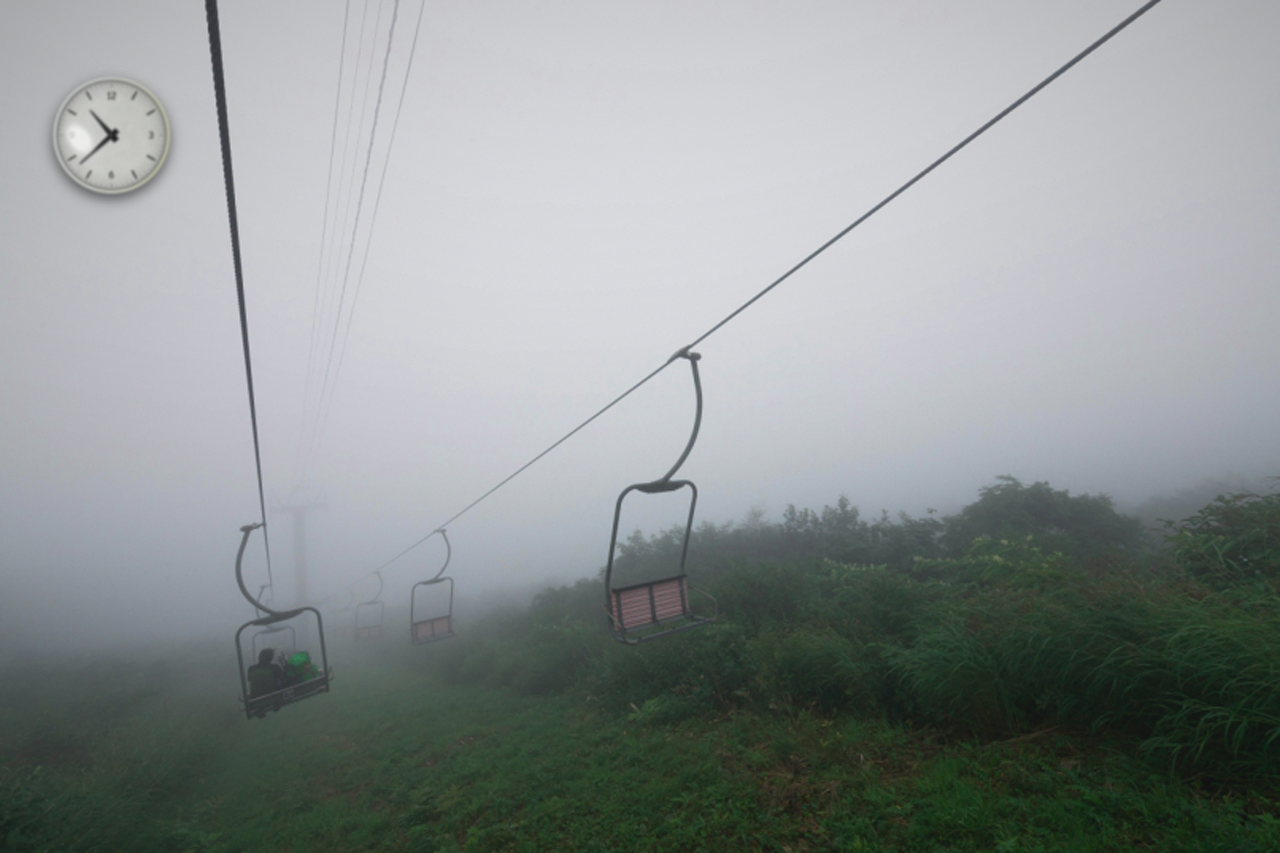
10:38
